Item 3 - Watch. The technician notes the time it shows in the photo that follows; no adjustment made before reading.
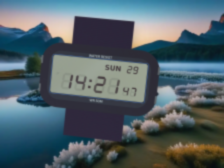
14:21
